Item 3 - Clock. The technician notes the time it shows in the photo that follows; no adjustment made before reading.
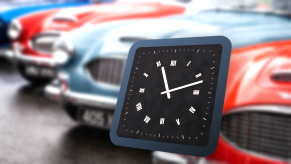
11:12
